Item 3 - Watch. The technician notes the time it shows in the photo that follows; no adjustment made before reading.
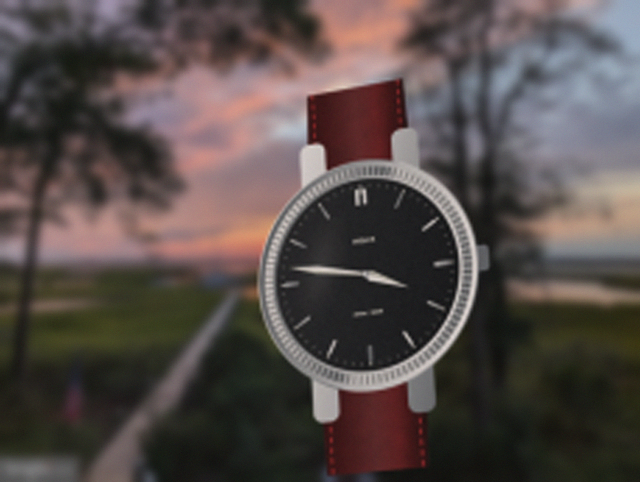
3:47
